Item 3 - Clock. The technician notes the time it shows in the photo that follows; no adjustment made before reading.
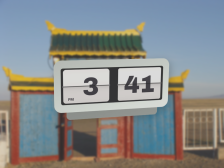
3:41
